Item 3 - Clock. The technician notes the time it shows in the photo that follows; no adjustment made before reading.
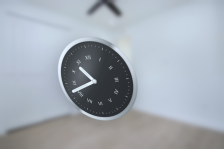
10:42
